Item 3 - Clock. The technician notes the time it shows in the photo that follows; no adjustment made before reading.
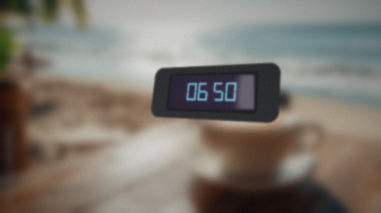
6:50
